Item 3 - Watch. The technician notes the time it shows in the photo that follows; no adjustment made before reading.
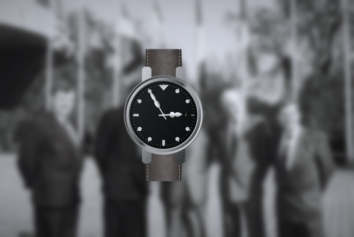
2:55
